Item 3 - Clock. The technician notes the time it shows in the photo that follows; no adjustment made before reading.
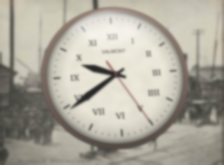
9:39:25
